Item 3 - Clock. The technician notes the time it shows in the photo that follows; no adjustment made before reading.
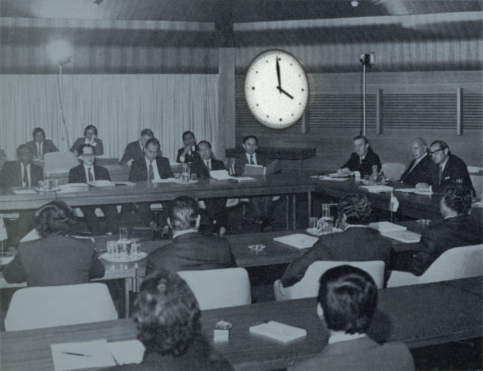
3:59
